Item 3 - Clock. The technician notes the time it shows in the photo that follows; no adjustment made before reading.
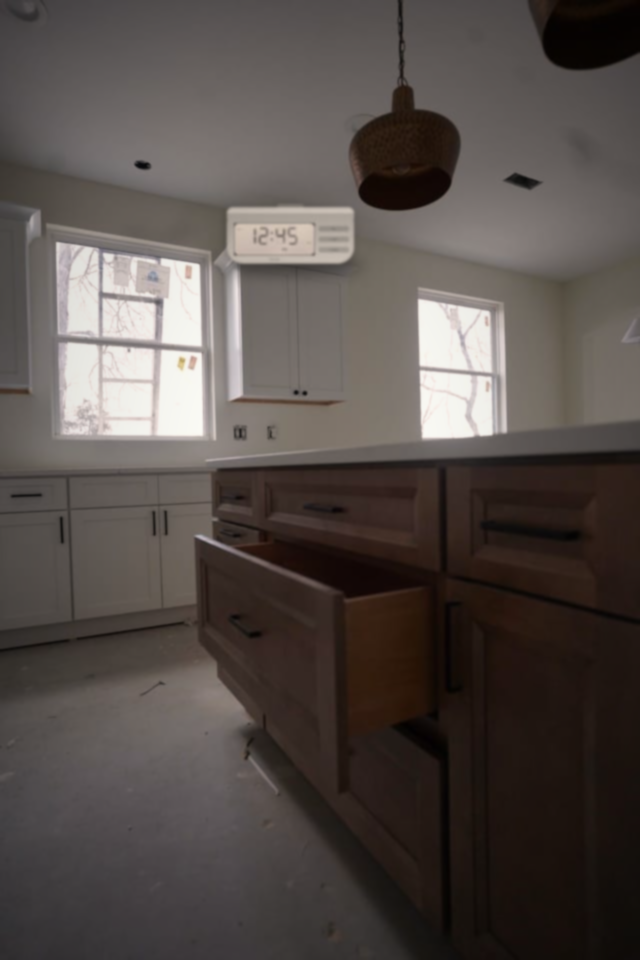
12:45
